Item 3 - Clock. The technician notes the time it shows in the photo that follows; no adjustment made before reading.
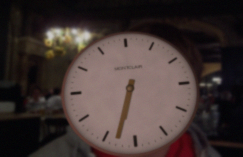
6:33
